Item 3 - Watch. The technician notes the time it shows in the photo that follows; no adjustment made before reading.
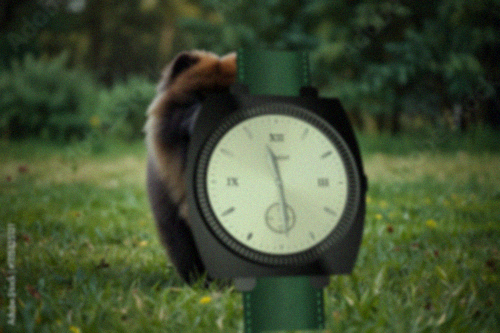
11:29
